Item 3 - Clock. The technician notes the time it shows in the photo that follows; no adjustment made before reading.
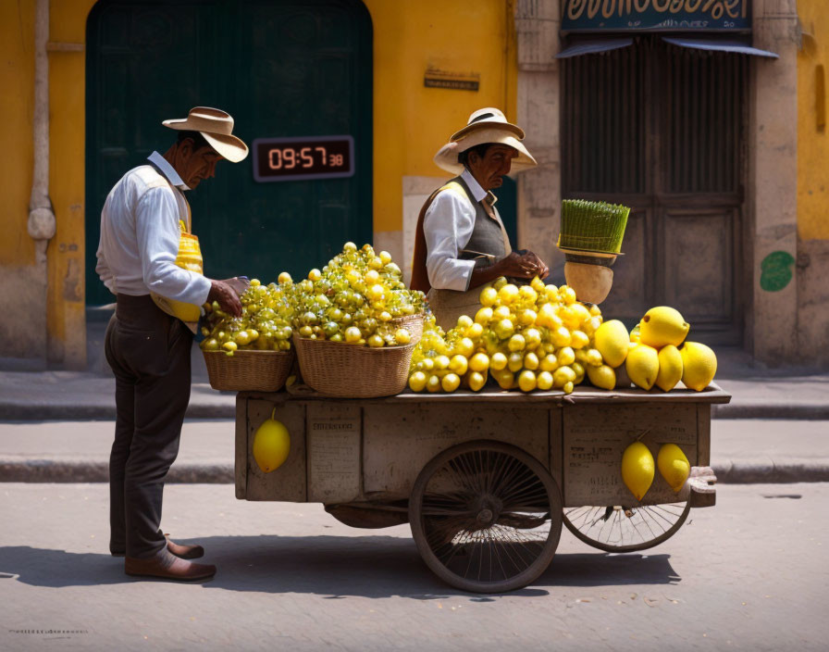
9:57
